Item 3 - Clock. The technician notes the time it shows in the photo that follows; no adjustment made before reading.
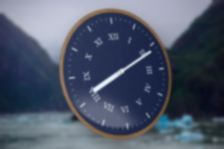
8:11
